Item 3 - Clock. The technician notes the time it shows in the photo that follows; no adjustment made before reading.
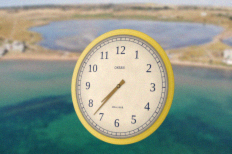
7:37
